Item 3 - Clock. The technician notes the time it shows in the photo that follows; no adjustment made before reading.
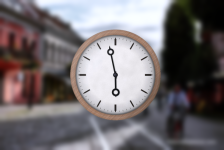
5:58
